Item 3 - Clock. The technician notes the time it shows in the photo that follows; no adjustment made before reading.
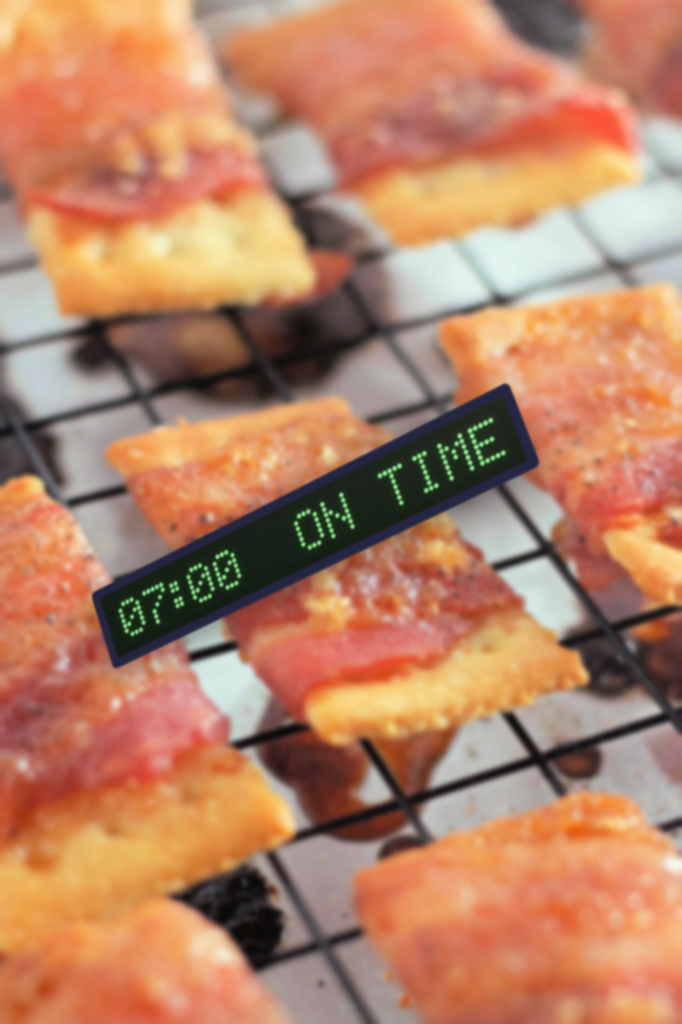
7:00
